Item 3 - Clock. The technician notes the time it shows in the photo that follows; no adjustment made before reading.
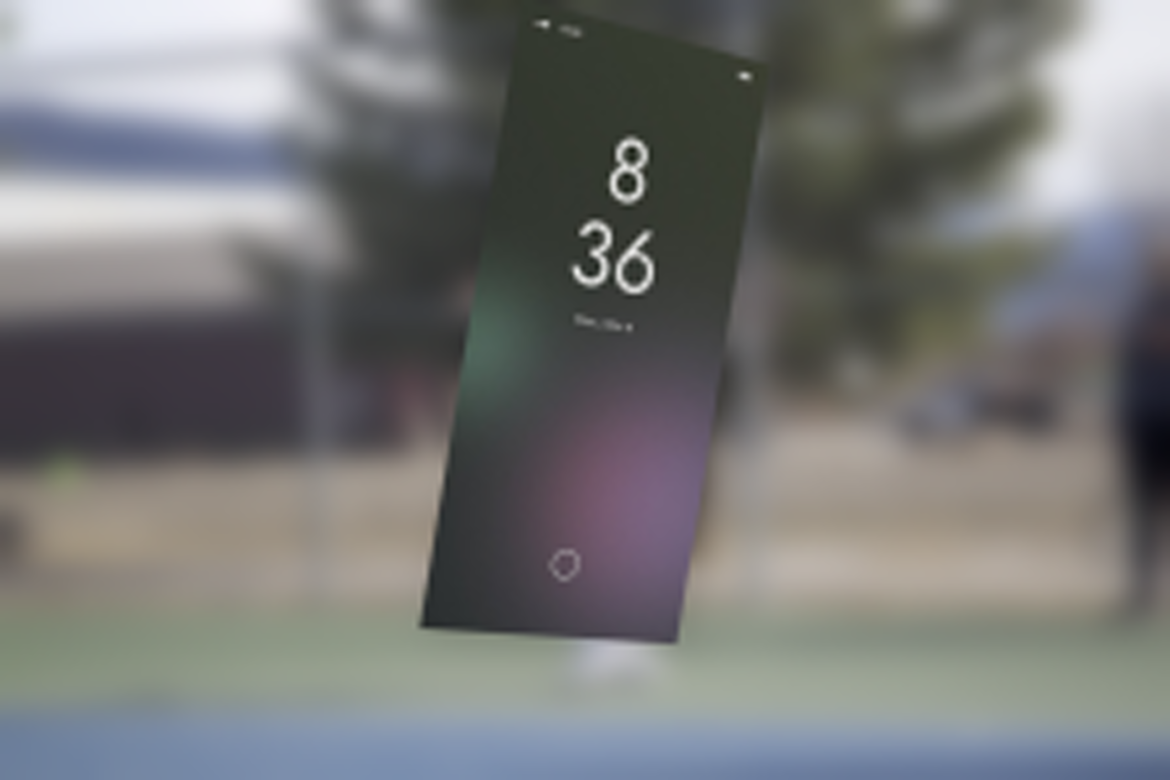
8:36
